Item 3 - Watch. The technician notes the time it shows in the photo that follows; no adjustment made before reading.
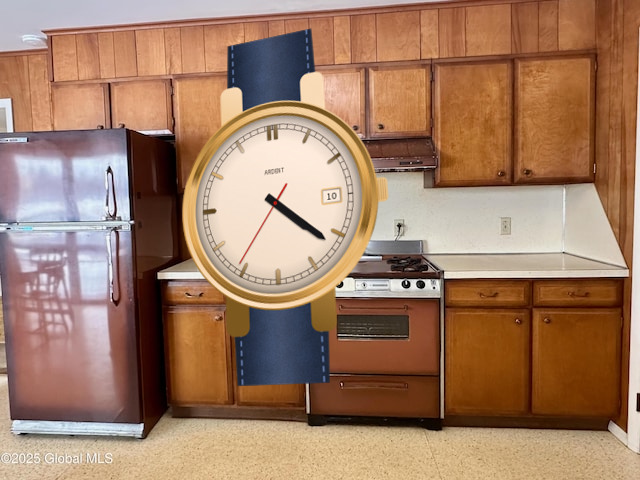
4:21:36
